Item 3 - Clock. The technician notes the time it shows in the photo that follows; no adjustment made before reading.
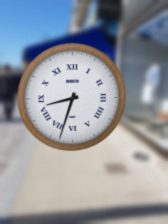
8:33
